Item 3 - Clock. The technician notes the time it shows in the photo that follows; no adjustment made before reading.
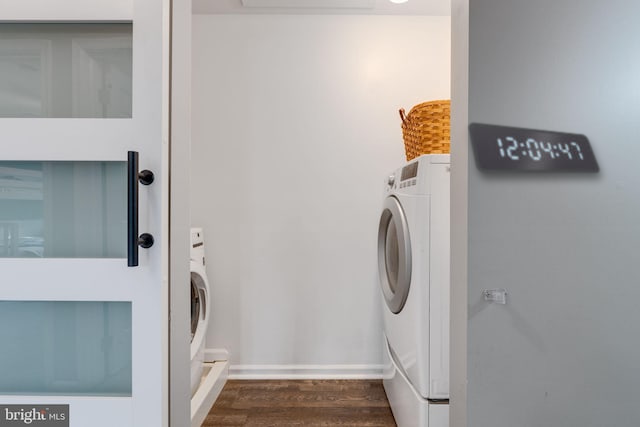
12:04:47
